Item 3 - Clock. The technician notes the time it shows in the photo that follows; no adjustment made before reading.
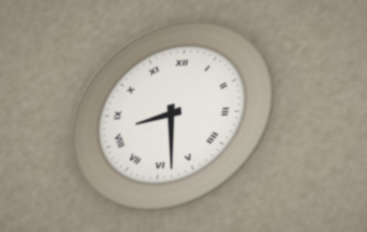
8:28
